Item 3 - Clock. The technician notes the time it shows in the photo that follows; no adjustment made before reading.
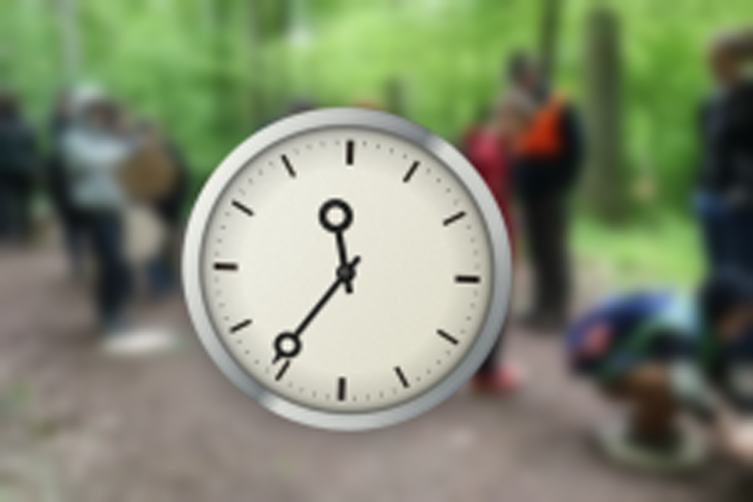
11:36
